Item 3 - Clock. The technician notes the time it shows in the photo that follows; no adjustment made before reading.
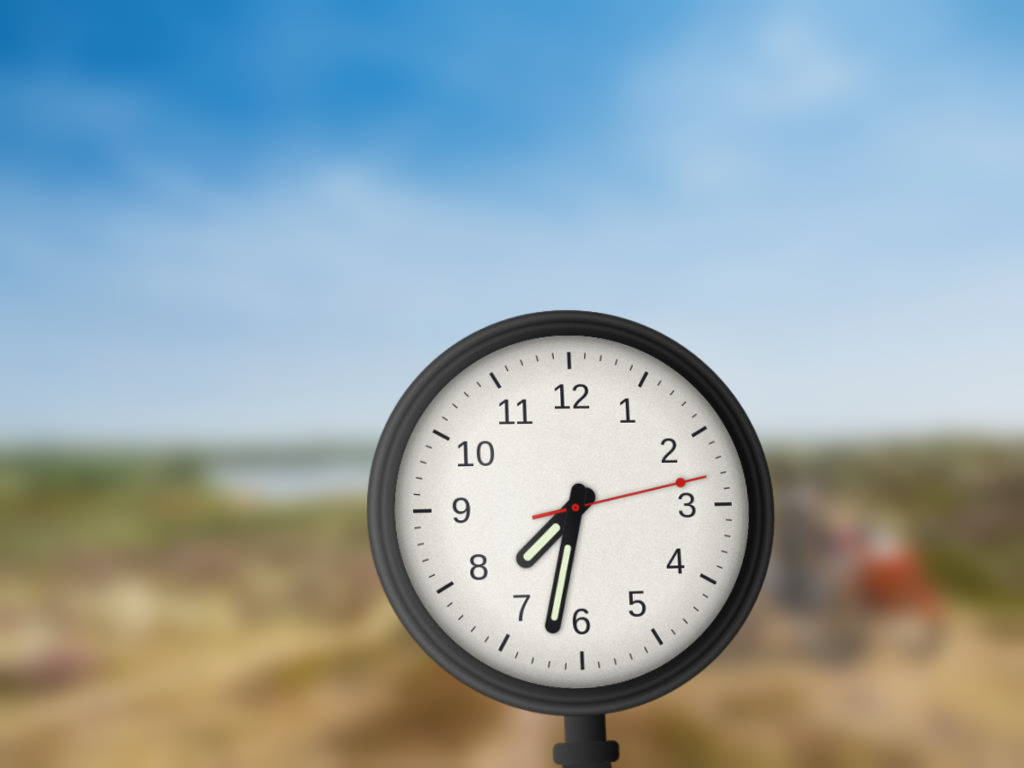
7:32:13
